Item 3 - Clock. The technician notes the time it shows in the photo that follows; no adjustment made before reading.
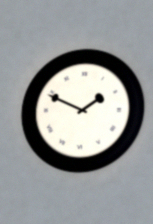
1:49
